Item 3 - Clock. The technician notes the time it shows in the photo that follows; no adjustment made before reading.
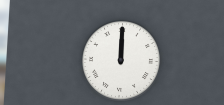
12:00
